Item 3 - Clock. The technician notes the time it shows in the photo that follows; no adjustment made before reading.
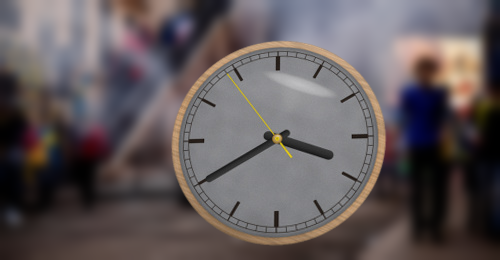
3:39:54
